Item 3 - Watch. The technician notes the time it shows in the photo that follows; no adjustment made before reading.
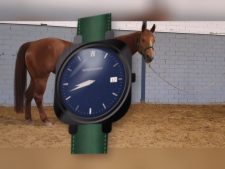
8:42
